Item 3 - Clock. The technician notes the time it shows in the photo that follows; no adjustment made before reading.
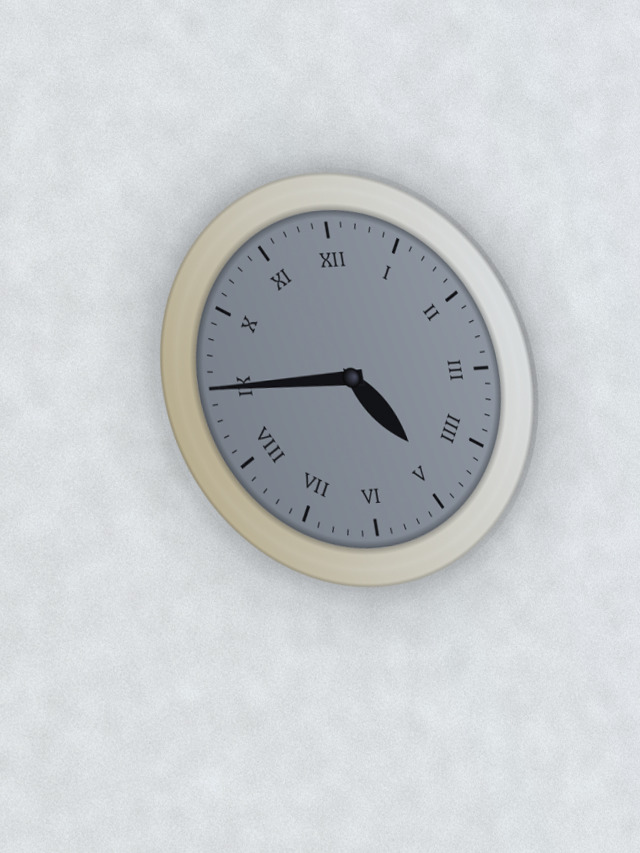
4:45
